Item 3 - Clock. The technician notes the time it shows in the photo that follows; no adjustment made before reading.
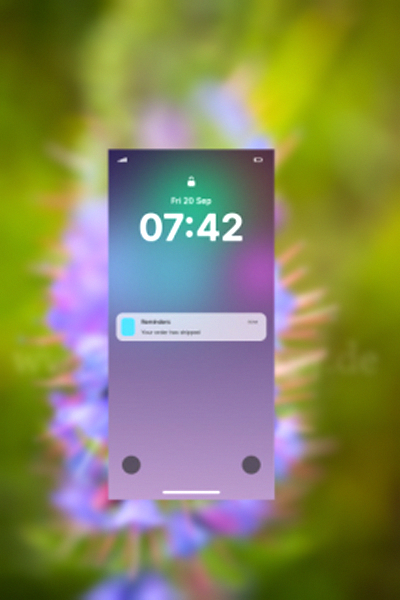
7:42
